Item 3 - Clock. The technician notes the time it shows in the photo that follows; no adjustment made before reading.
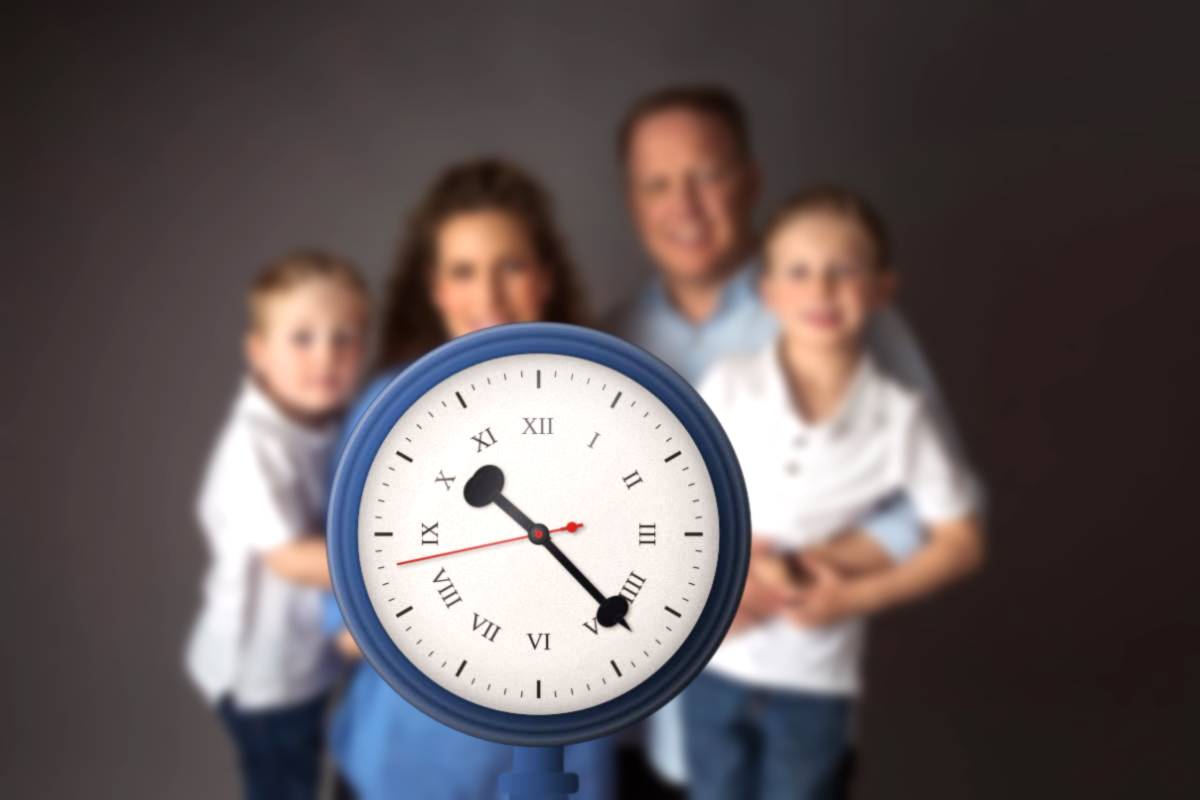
10:22:43
